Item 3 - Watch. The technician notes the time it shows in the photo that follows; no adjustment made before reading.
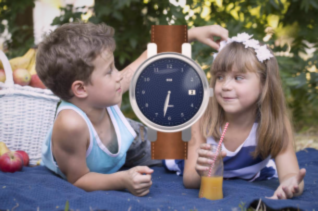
6:32
